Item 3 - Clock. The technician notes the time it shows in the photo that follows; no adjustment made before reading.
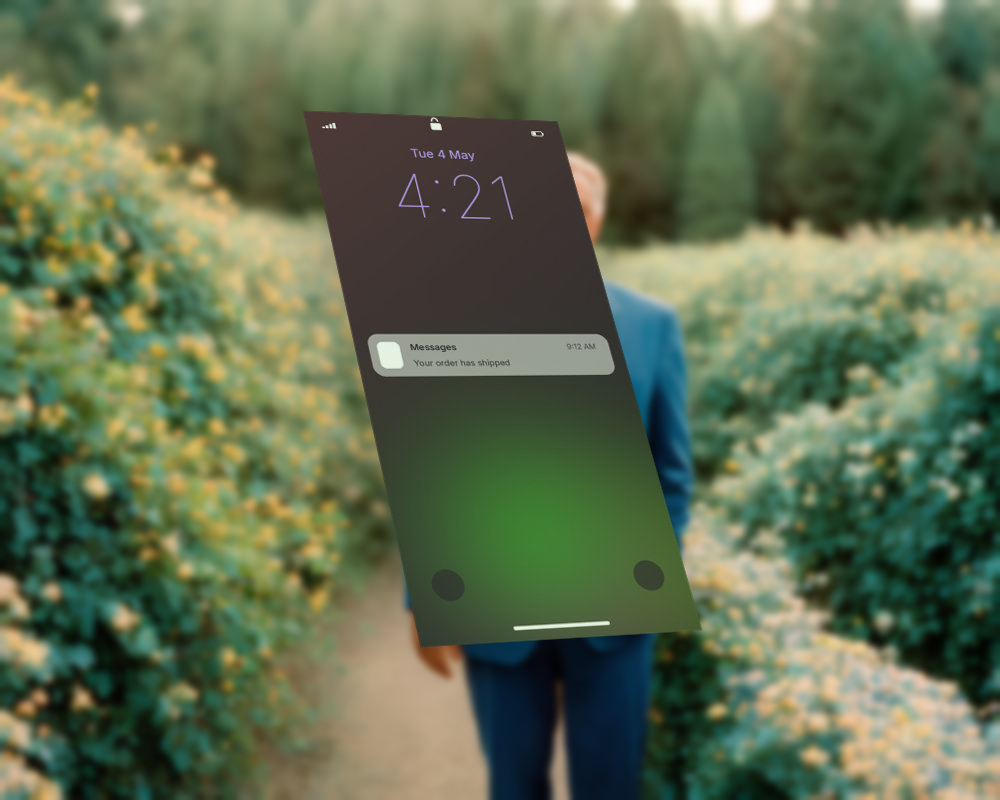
4:21
